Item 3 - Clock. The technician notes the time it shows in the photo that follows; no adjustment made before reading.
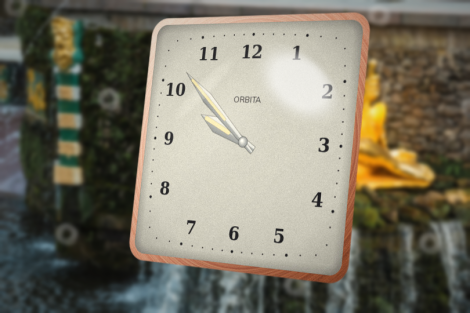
9:52
